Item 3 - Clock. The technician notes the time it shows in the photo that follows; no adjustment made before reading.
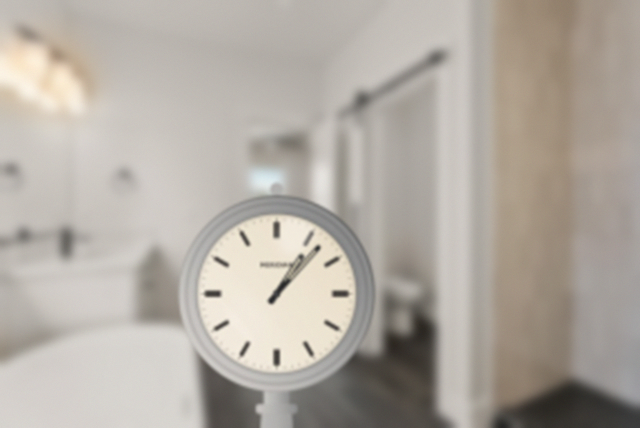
1:07
